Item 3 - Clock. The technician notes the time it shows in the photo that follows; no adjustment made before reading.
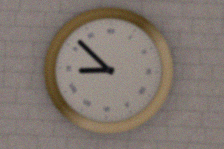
8:52
